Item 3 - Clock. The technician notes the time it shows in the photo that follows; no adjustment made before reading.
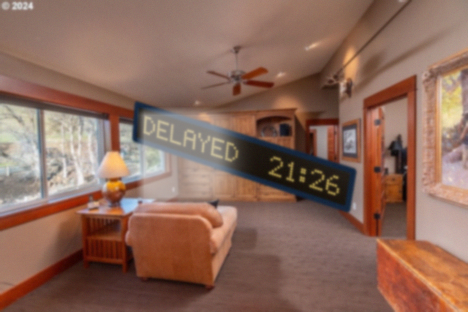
21:26
